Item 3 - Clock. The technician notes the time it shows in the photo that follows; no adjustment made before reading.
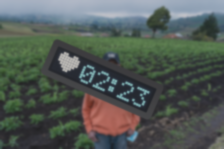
2:23
